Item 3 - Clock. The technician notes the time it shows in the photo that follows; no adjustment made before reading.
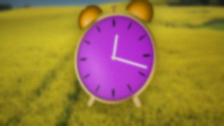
12:18
